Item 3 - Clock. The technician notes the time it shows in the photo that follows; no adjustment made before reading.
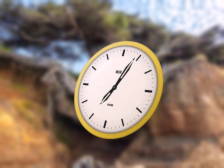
7:04
